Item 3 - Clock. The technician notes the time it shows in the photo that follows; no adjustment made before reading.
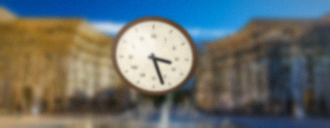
3:27
